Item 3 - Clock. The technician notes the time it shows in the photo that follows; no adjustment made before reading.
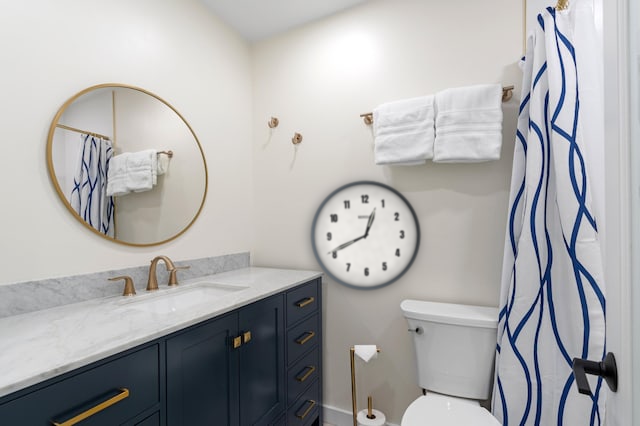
12:41
